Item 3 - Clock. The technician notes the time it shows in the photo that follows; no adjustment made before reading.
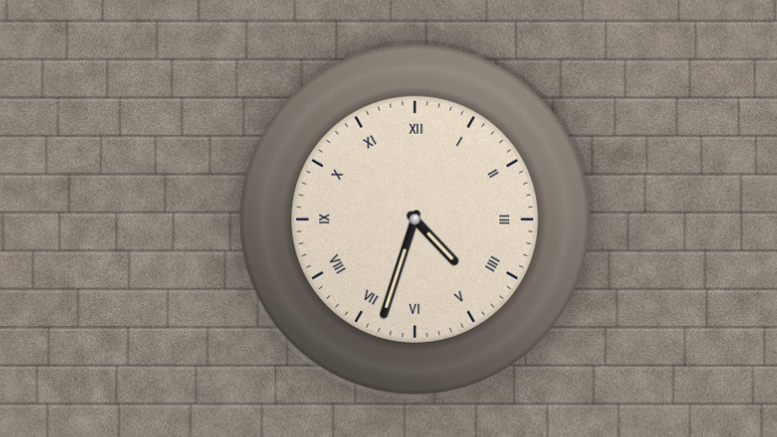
4:33
